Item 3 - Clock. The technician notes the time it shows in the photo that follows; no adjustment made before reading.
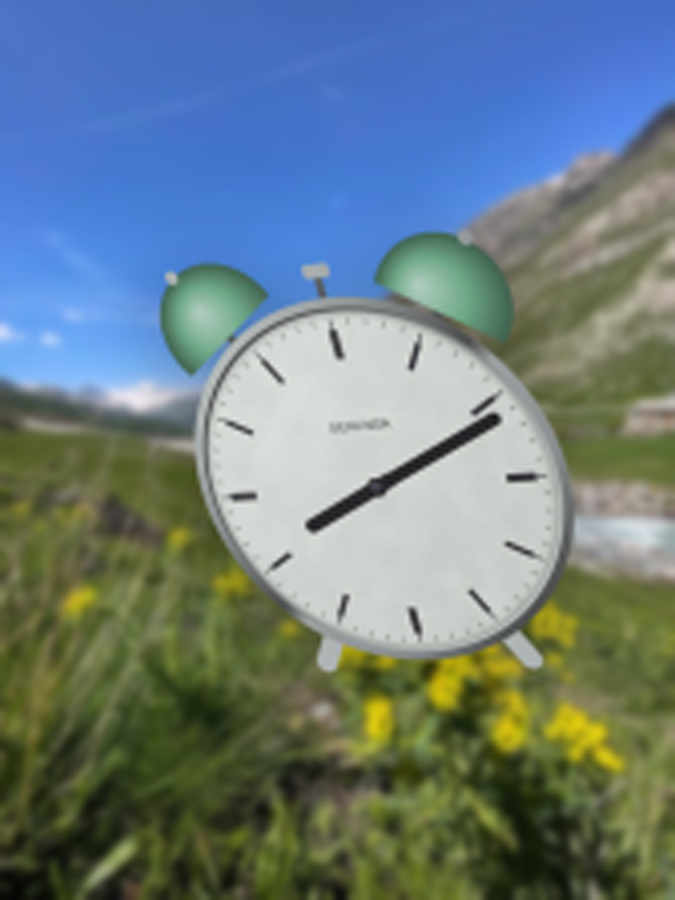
8:11
